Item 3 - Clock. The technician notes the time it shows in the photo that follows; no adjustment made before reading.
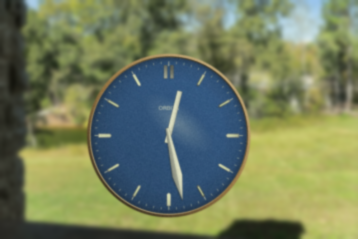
12:28
